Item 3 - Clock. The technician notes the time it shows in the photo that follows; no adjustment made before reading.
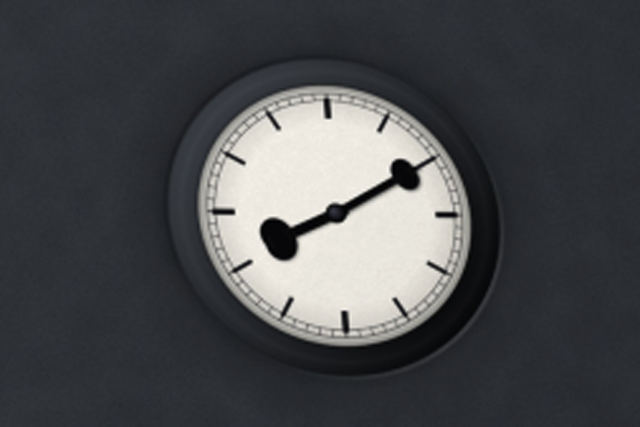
8:10
